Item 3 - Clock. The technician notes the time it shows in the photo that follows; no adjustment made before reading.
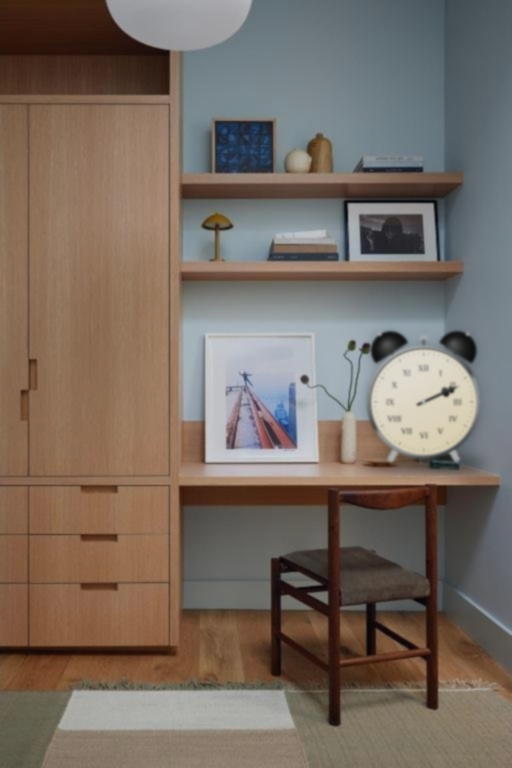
2:11
